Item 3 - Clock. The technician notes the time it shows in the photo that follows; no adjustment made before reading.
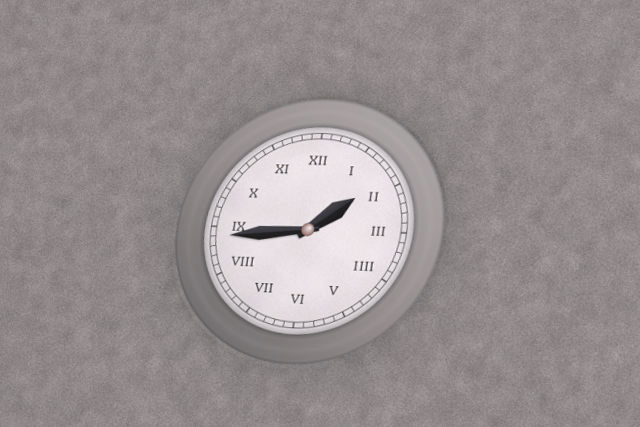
1:44
